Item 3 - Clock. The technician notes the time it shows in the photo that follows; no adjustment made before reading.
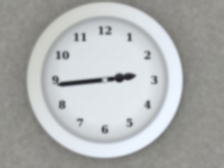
2:44
